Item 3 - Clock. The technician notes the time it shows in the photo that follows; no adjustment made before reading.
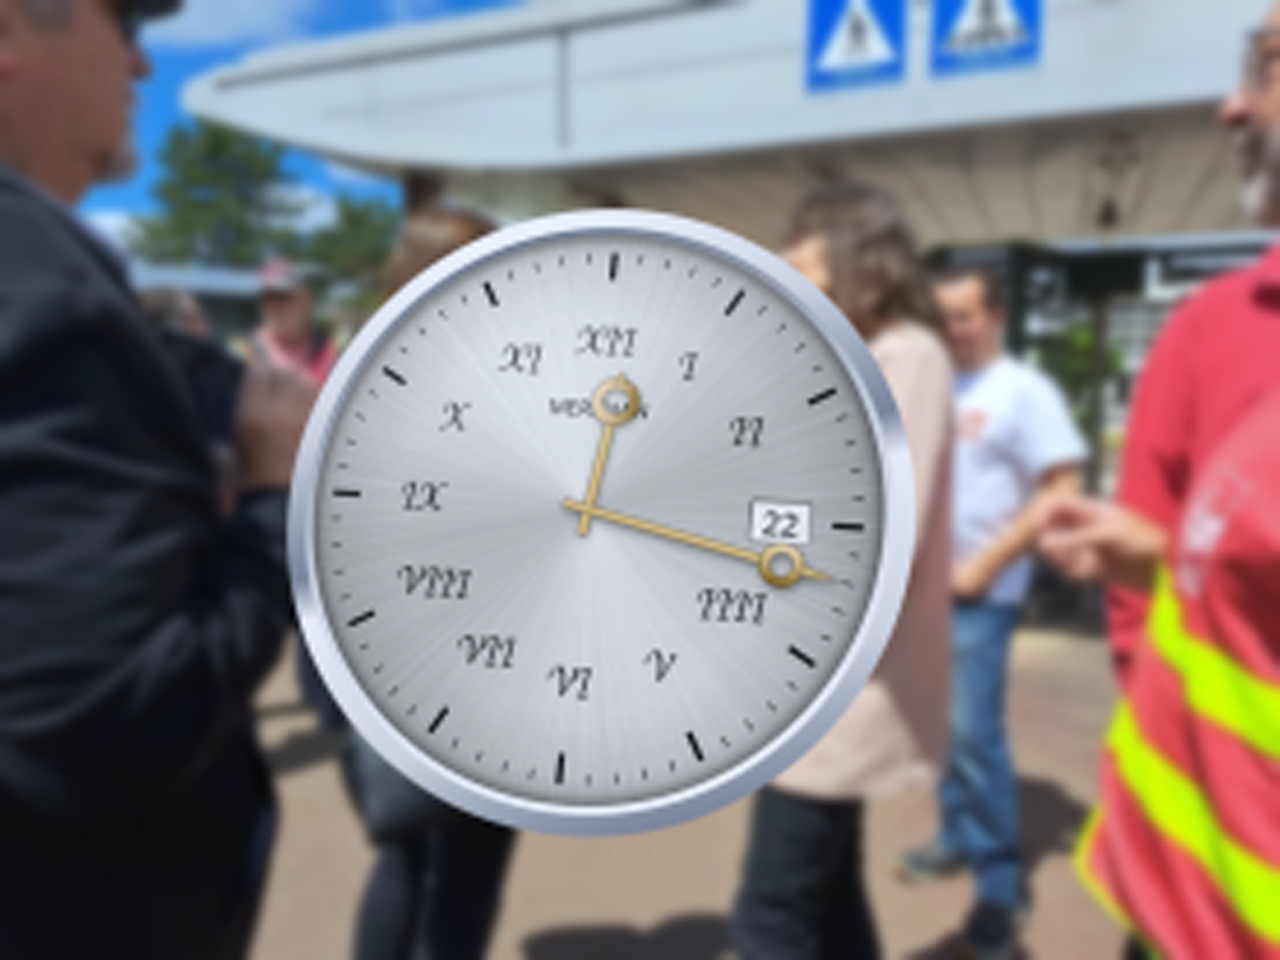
12:17
